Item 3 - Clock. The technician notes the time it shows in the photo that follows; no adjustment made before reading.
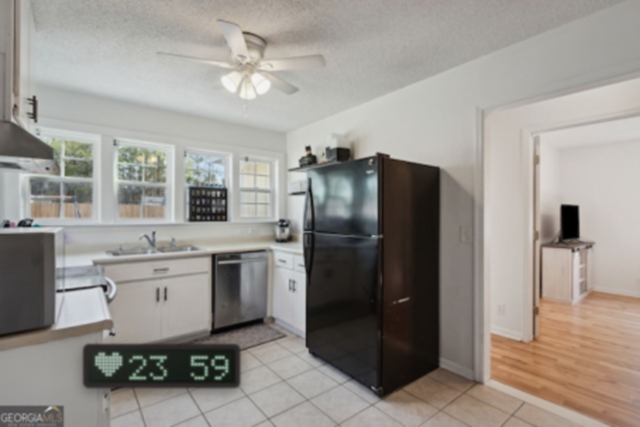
23:59
